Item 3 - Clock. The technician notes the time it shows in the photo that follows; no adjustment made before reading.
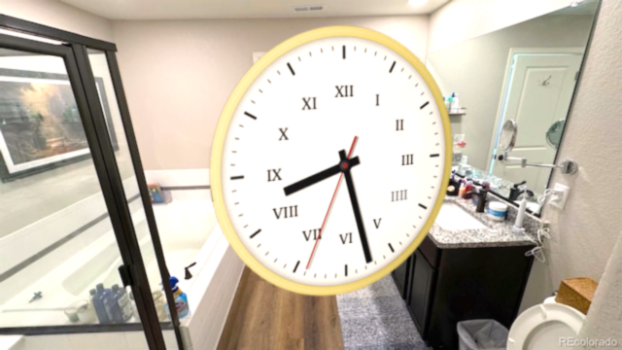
8:27:34
